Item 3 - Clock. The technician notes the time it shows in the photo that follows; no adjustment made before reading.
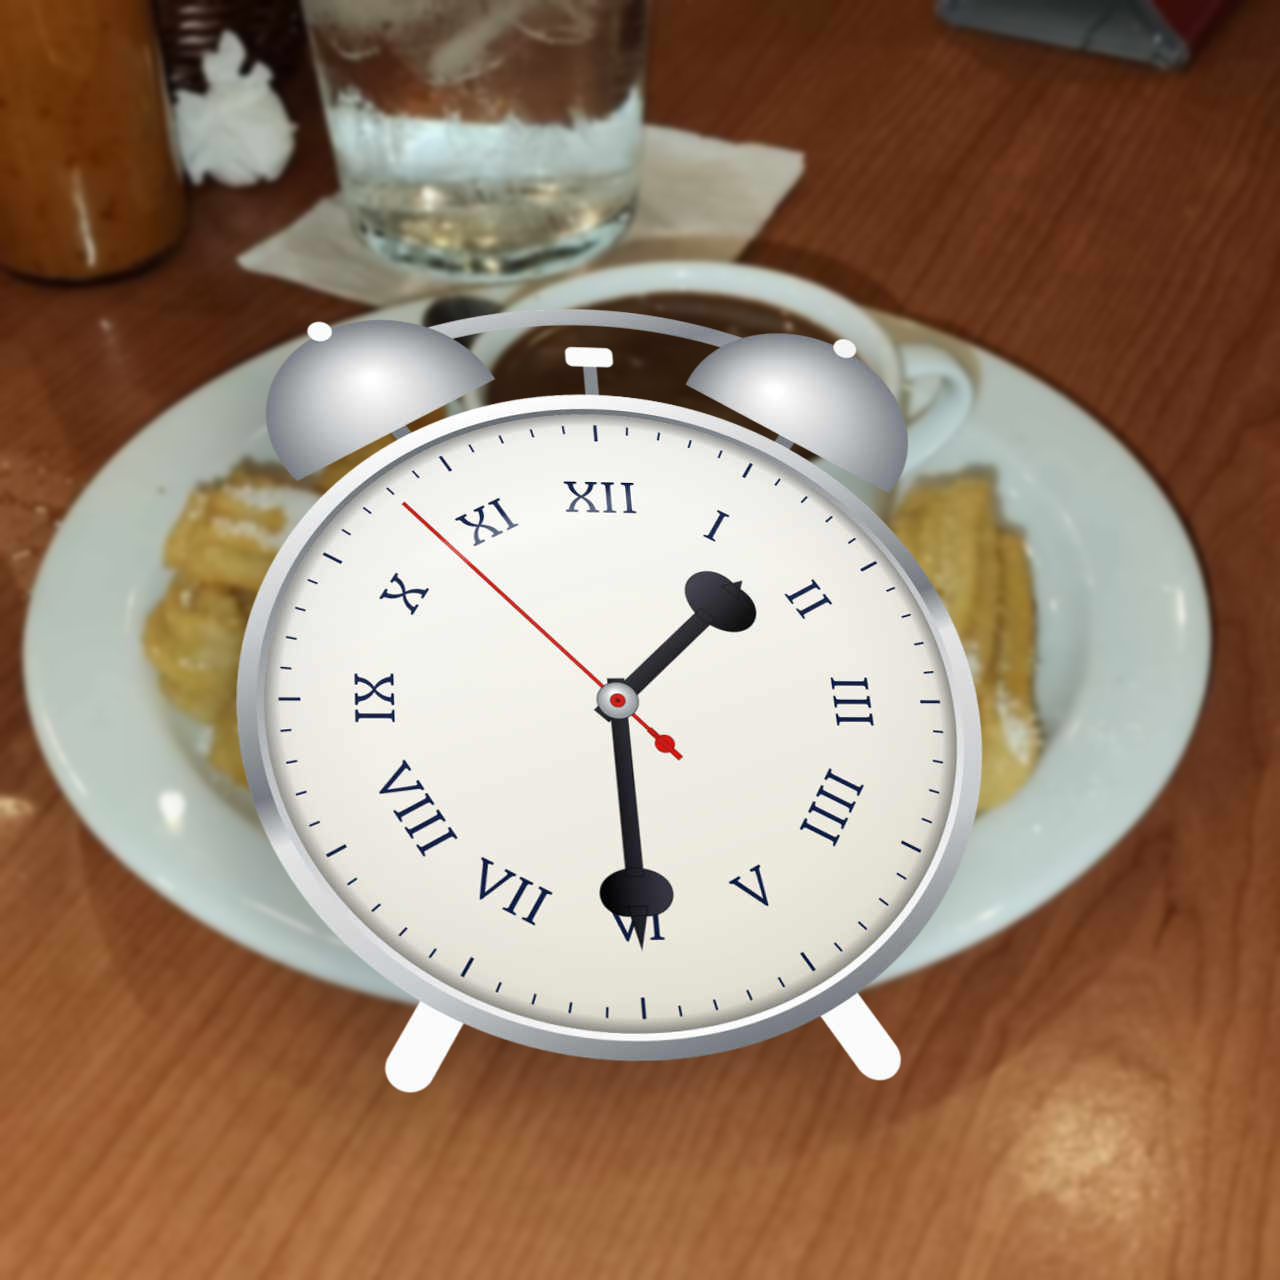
1:29:53
